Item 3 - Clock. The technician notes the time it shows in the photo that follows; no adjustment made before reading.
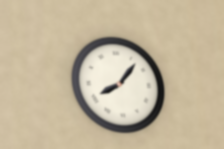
8:07
